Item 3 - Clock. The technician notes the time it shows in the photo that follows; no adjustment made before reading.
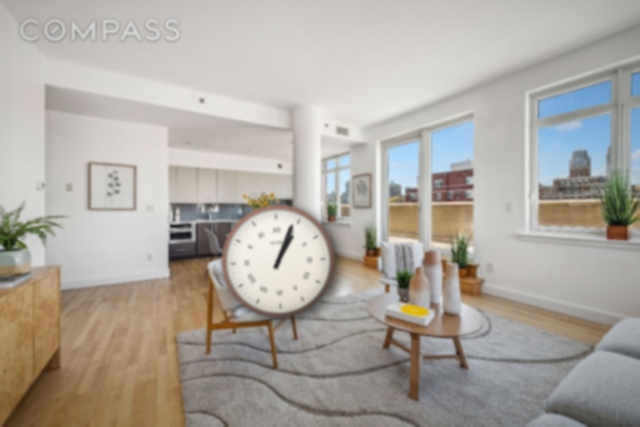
1:04
